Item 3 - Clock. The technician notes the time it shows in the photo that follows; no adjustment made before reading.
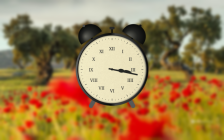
3:17
